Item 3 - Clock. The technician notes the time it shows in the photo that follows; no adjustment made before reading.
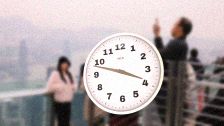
3:48
